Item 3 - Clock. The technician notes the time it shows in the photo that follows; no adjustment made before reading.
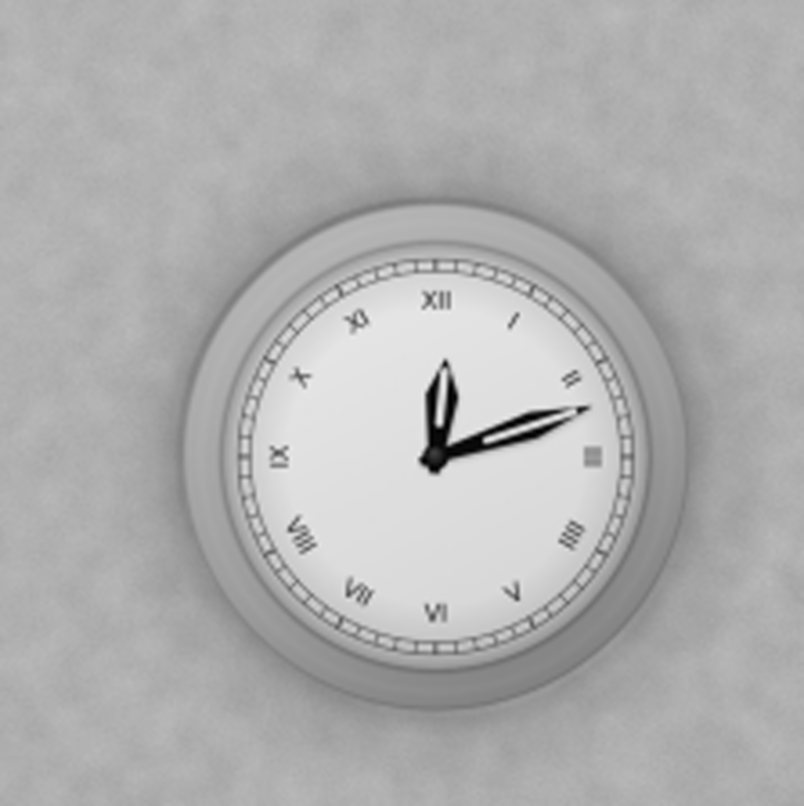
12:12
